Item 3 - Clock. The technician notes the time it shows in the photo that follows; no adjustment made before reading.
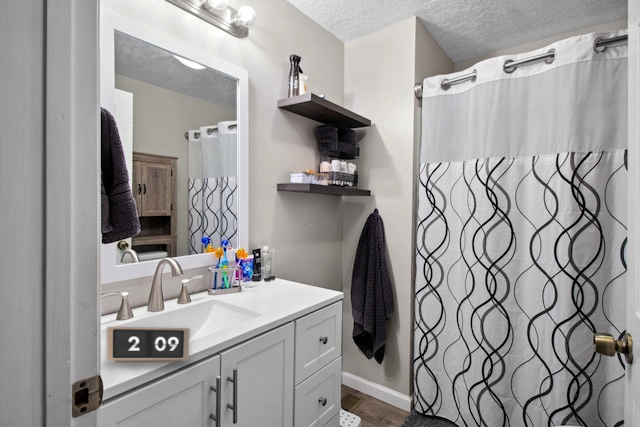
2:09
